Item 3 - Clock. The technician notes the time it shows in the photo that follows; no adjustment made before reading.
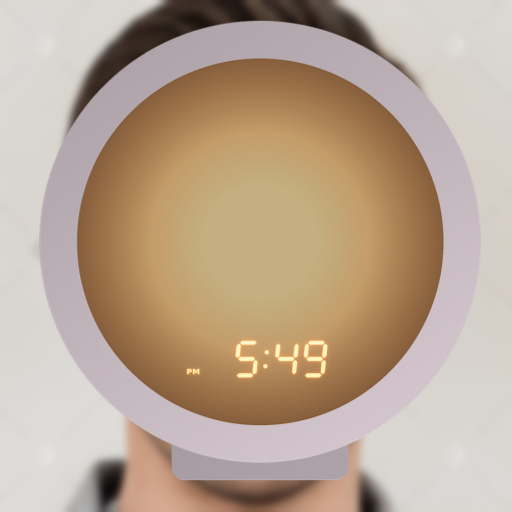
5:49
